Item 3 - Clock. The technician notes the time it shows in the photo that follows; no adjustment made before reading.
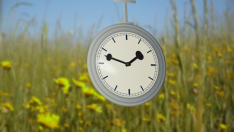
1:48
